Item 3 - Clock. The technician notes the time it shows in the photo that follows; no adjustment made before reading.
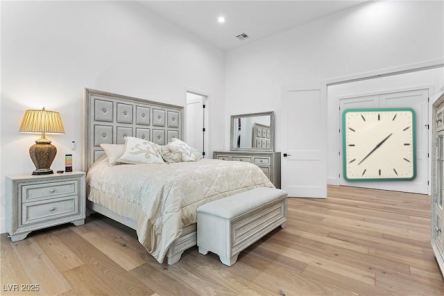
1:38
